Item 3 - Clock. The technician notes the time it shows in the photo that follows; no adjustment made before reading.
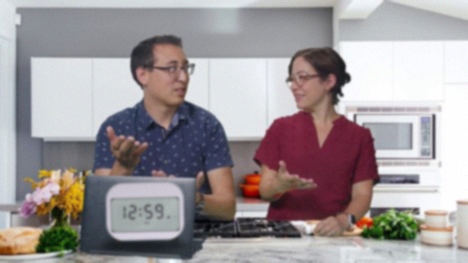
12:59
